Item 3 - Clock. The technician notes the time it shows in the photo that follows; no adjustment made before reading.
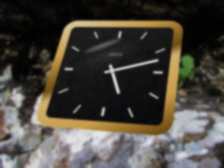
5:12
